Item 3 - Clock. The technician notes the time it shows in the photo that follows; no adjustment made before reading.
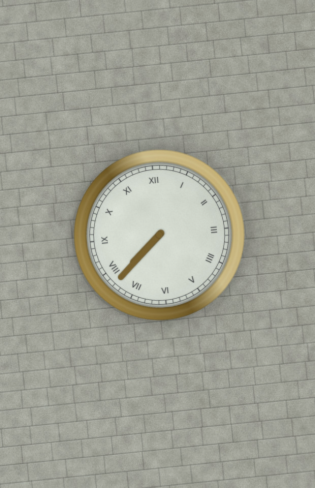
7:38
